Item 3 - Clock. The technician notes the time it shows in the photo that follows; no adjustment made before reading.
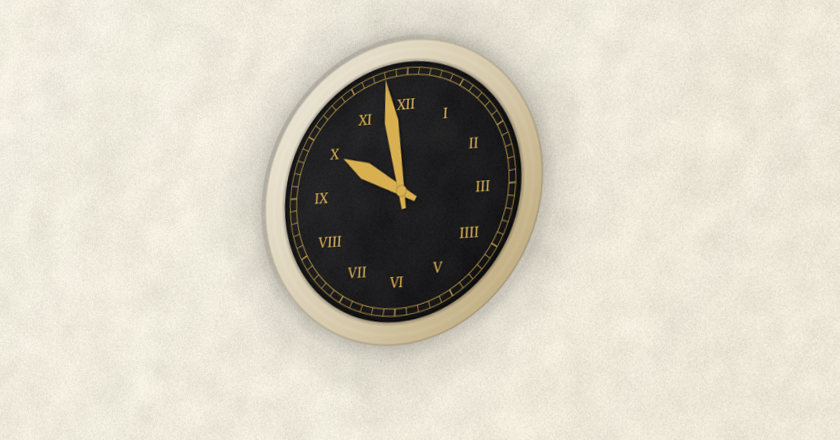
9:58
